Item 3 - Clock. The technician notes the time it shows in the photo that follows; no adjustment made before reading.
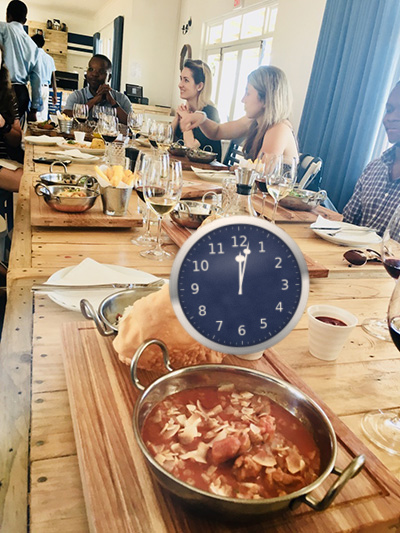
12:02
